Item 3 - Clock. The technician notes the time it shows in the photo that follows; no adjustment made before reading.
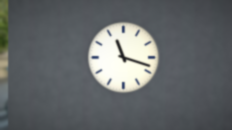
11:18
